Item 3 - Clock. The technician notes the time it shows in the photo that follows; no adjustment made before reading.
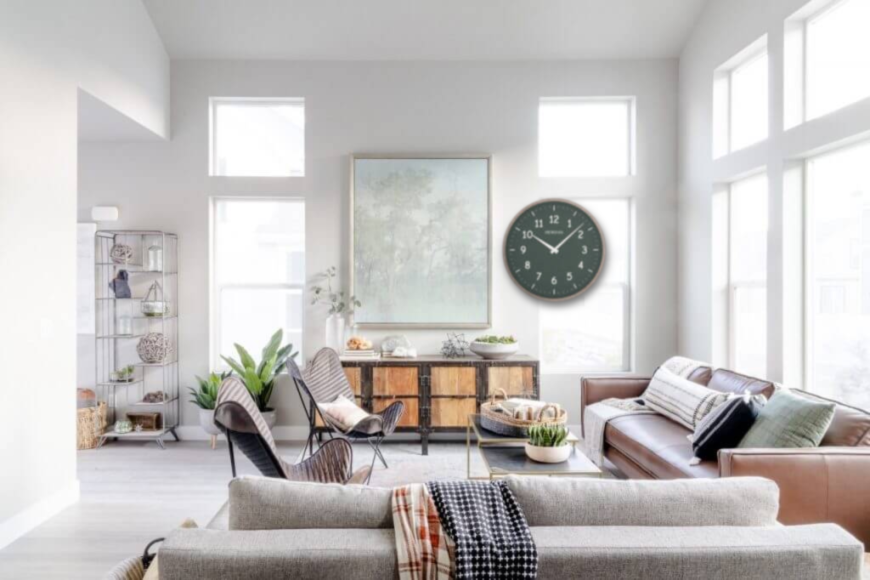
10:08
